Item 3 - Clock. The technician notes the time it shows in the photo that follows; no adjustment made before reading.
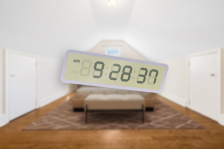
9:28:37
